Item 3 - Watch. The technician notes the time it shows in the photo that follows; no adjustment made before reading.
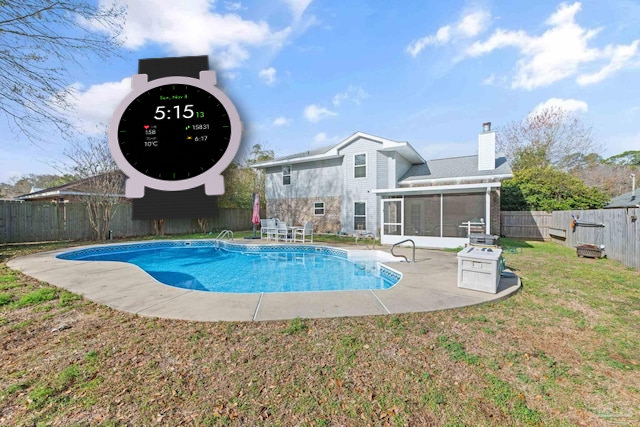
5:15:13
